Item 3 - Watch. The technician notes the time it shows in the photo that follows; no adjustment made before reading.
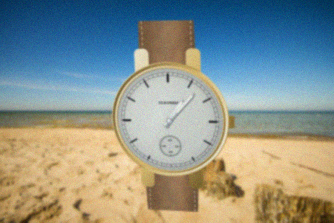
1:07
